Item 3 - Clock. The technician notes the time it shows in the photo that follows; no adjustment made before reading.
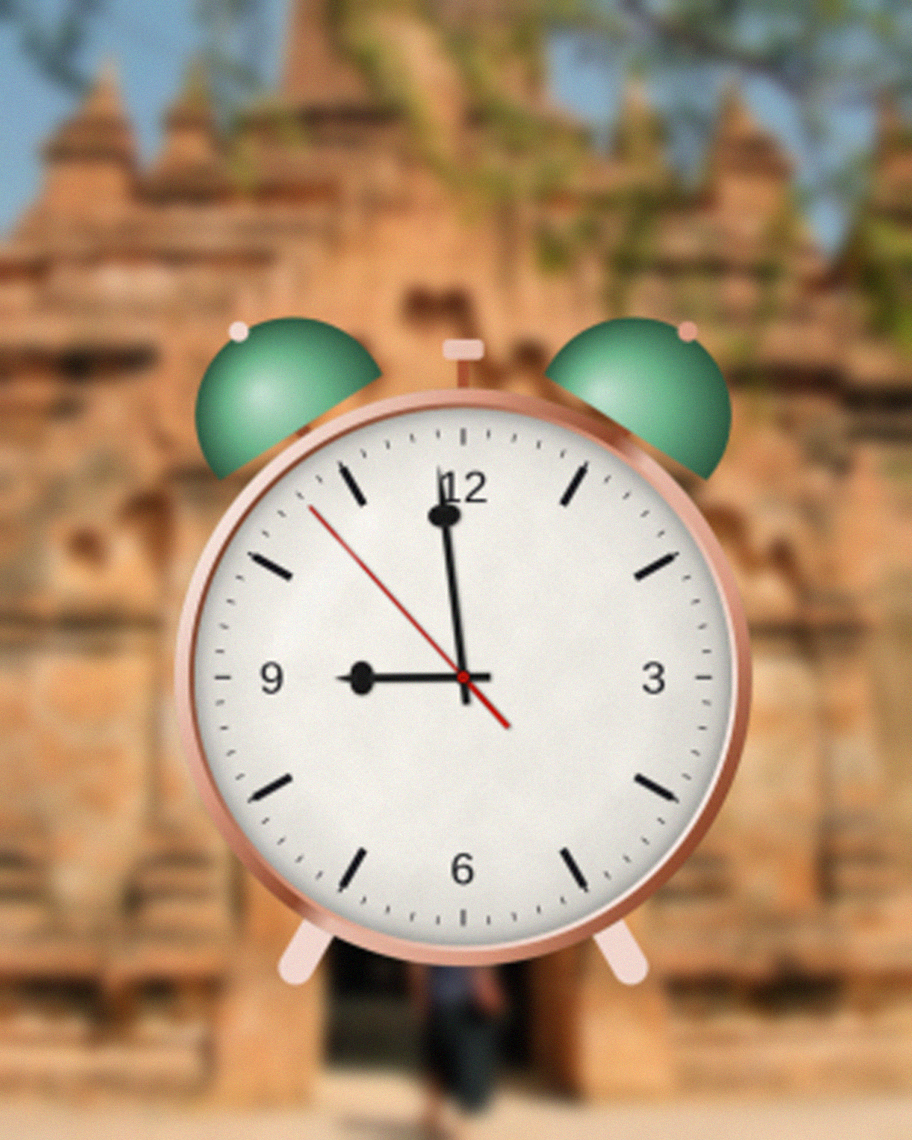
8:58:53
